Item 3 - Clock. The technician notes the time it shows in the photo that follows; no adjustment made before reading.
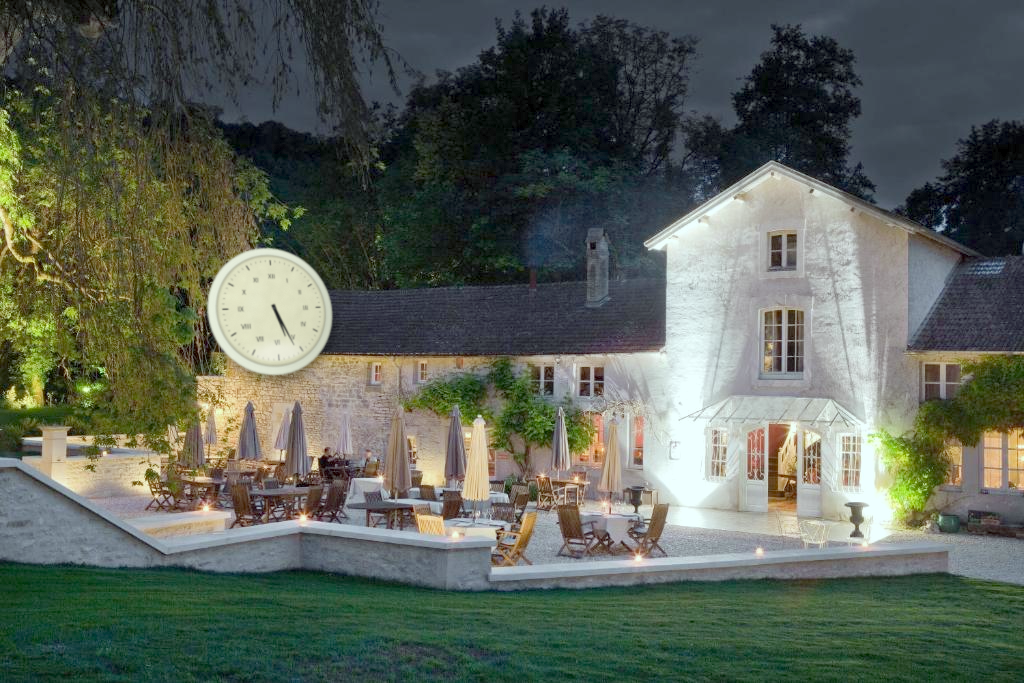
5:26
